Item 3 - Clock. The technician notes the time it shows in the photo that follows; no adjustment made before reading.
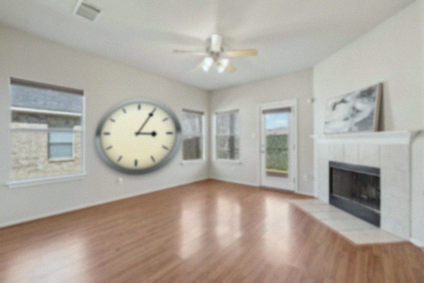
3:05
